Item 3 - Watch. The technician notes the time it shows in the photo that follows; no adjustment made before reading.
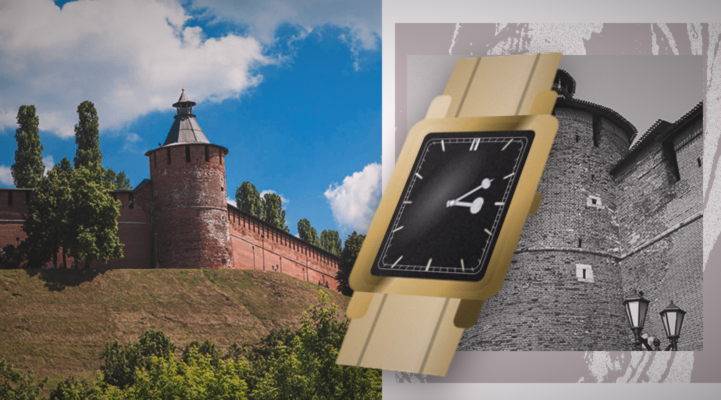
3:09
